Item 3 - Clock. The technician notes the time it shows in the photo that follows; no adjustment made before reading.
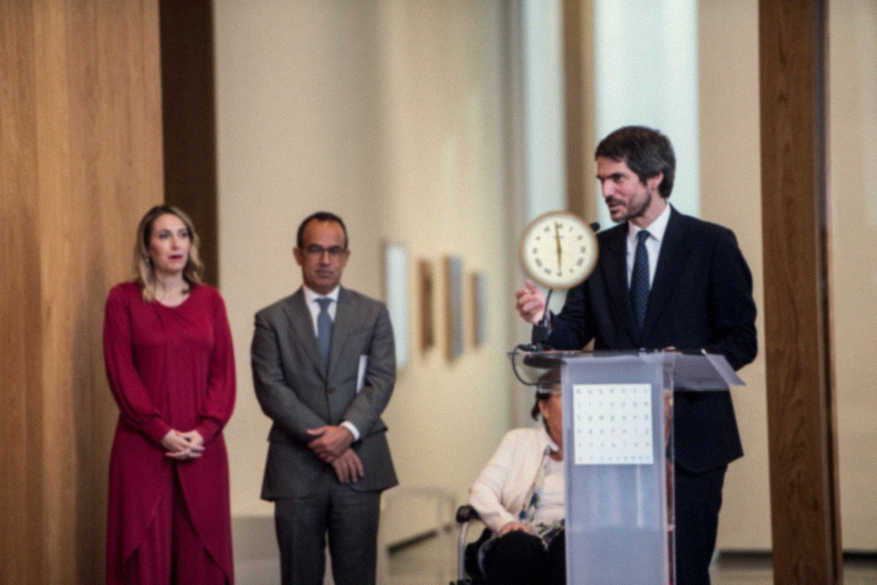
5:59
